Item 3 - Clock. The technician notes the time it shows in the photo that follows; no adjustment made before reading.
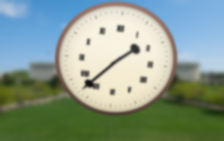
1:37
